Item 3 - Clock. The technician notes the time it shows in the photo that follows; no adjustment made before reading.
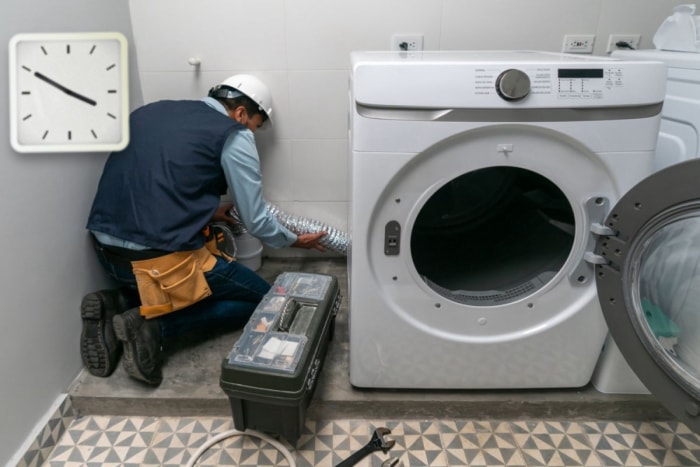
3:50
